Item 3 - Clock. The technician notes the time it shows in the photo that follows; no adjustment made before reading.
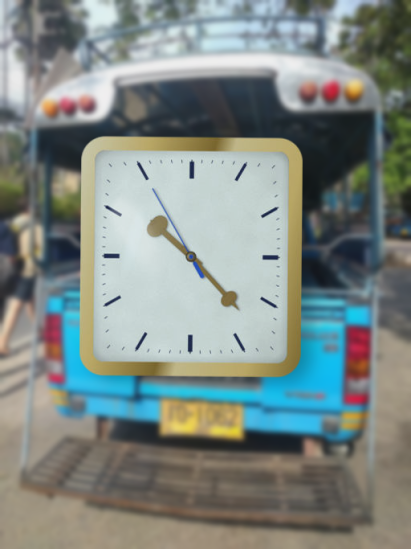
10:22:55
